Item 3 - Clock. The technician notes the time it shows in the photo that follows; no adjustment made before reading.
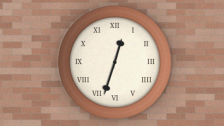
12:33
